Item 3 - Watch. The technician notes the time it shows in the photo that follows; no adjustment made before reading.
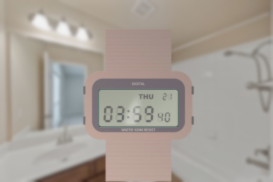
3:59:40
